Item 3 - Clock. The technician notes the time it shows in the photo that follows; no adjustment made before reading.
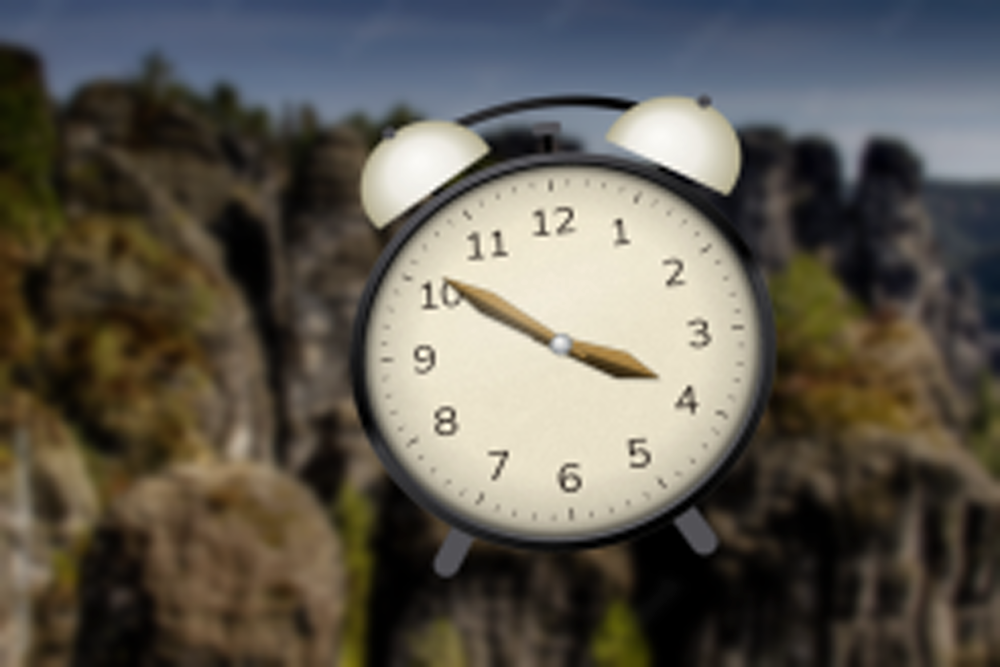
3:51
